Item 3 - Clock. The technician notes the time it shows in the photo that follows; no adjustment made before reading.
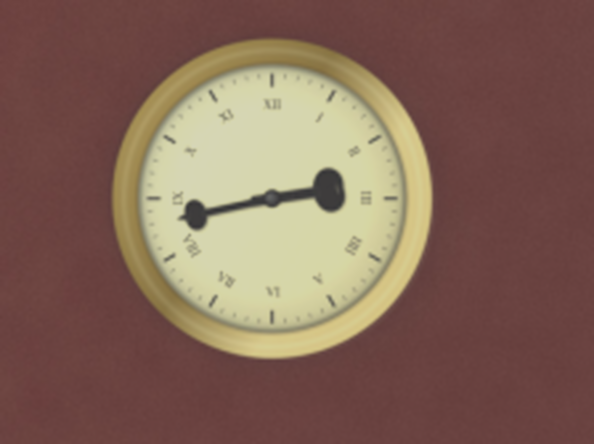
2:43
